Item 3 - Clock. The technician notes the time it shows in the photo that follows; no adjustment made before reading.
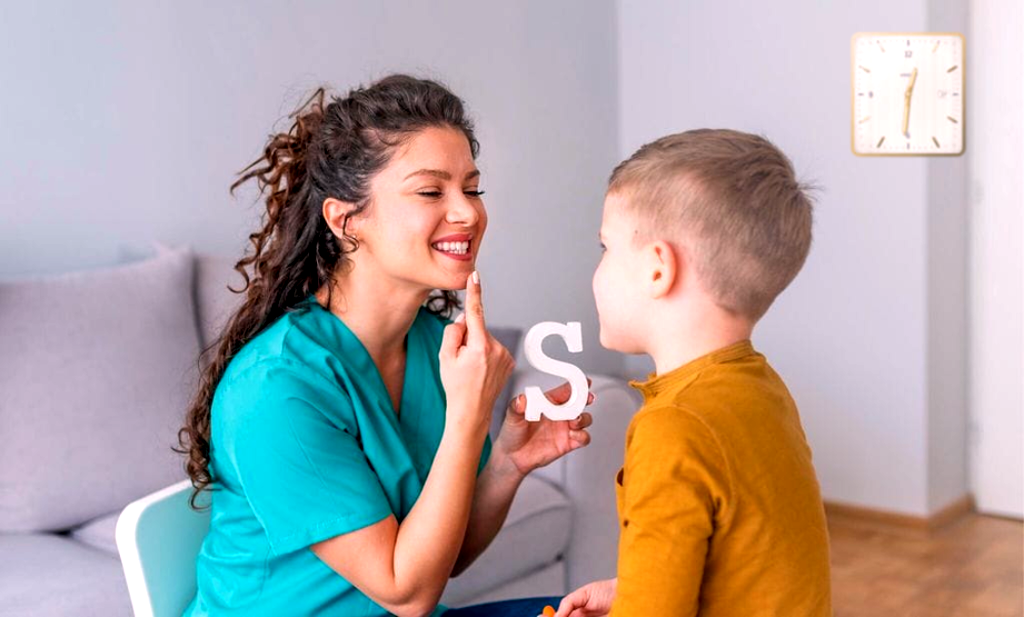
12:31
